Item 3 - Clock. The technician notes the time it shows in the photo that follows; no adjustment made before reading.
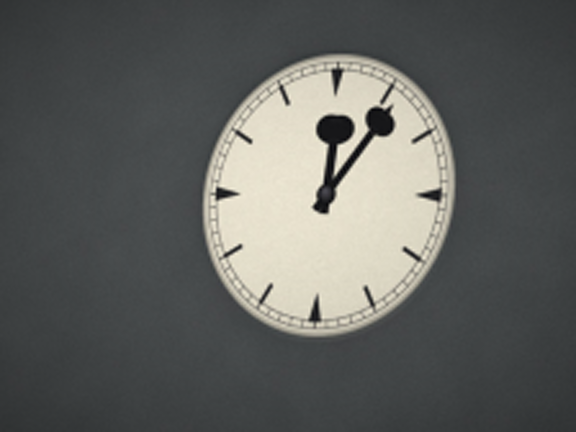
12:06
